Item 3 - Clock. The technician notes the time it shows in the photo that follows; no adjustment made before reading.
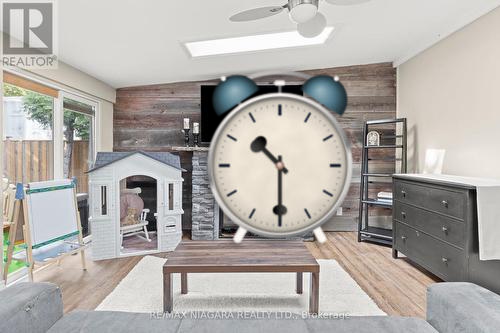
10:30
